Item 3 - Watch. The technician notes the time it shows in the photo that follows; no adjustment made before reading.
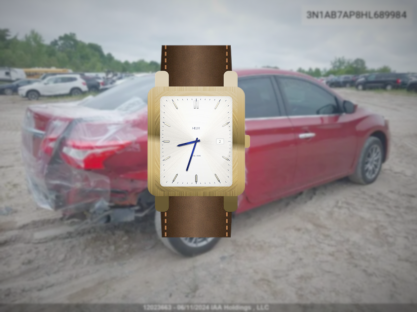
8:33
